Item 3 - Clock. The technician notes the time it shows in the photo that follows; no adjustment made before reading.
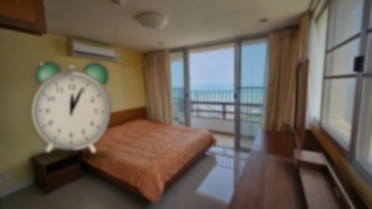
12:04
